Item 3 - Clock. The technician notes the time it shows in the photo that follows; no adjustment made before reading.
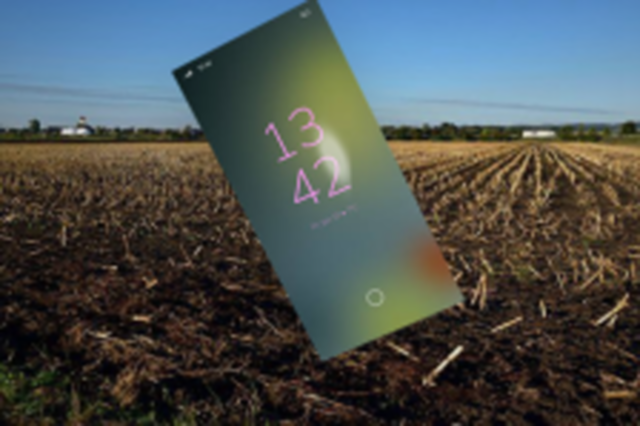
13:42
